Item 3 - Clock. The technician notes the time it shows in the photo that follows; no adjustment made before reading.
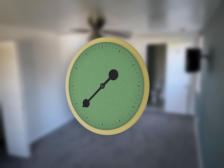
1:38
